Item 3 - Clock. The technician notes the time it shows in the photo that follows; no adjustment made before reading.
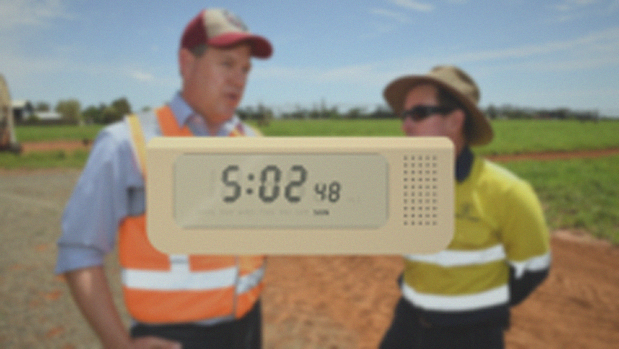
5:02:48
